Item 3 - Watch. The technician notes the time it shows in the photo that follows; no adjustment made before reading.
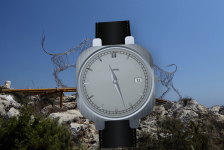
11:27
